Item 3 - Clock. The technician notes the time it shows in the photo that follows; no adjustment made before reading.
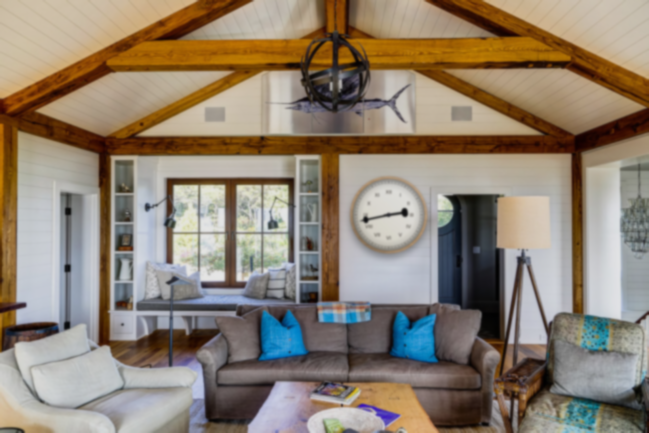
2:43
